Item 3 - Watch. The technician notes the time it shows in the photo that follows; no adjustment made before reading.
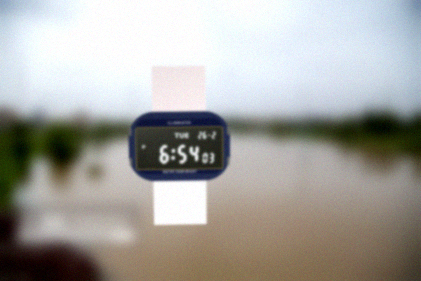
6:54
